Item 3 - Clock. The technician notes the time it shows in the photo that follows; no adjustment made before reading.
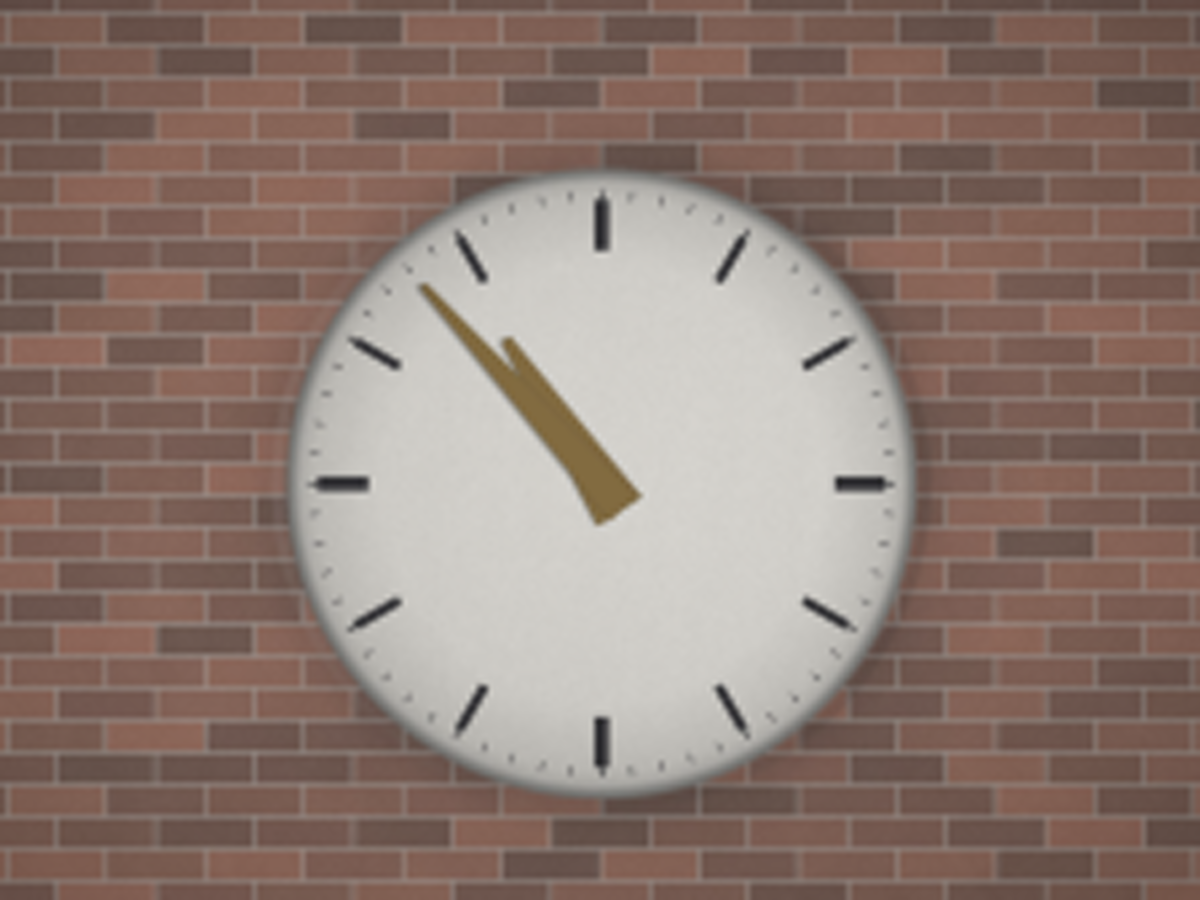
10:53
